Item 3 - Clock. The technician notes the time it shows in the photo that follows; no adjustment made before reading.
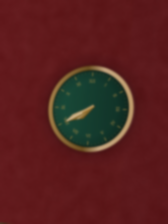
7:40
